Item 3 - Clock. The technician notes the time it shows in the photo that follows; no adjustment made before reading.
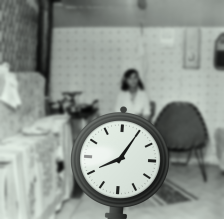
8:05
